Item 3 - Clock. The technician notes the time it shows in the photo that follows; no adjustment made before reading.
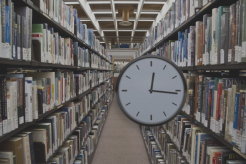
12:16
